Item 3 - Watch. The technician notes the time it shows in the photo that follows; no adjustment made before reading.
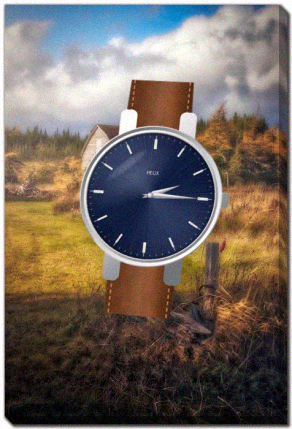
2:15
